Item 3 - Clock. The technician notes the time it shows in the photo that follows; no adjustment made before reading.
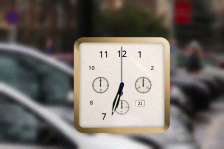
6:33
